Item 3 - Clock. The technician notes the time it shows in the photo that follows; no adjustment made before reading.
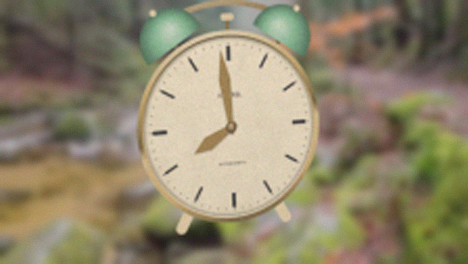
7:59
